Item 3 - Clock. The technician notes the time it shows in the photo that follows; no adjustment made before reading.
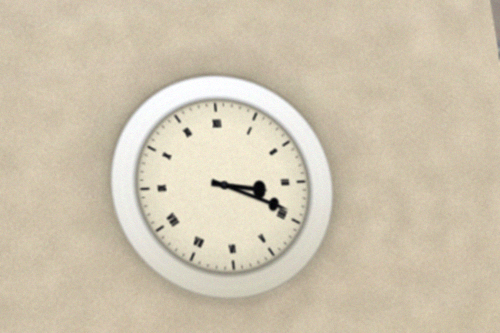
3:19
